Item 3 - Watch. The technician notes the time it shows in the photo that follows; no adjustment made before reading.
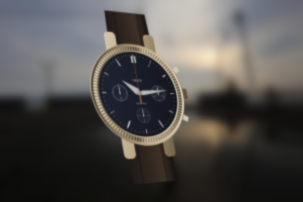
10:14
